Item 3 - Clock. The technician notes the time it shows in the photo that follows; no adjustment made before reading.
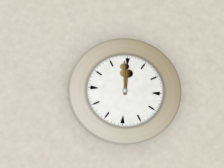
11:59
